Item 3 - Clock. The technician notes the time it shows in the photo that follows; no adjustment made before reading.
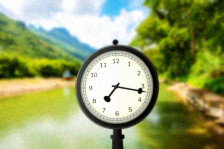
7:17
